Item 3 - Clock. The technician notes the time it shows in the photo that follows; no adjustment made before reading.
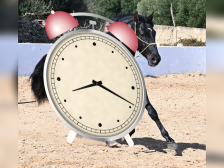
8:19
